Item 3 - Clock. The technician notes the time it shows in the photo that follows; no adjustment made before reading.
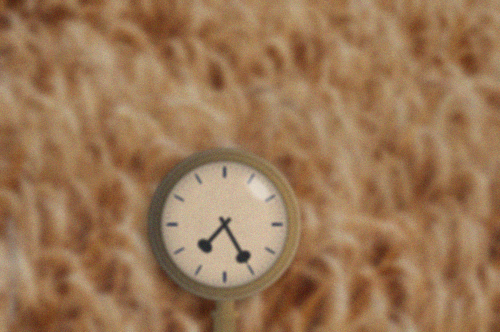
7:25
